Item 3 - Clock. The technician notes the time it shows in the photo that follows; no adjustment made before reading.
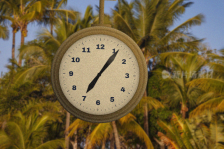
7:06
